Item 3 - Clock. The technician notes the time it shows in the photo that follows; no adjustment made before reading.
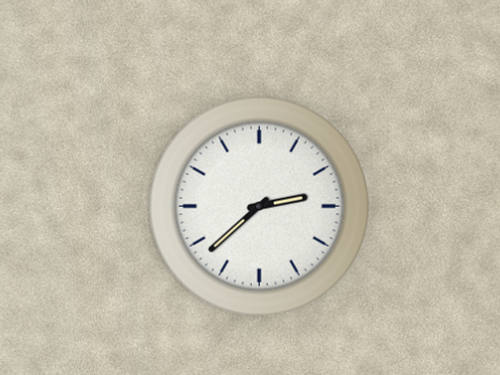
2:38
